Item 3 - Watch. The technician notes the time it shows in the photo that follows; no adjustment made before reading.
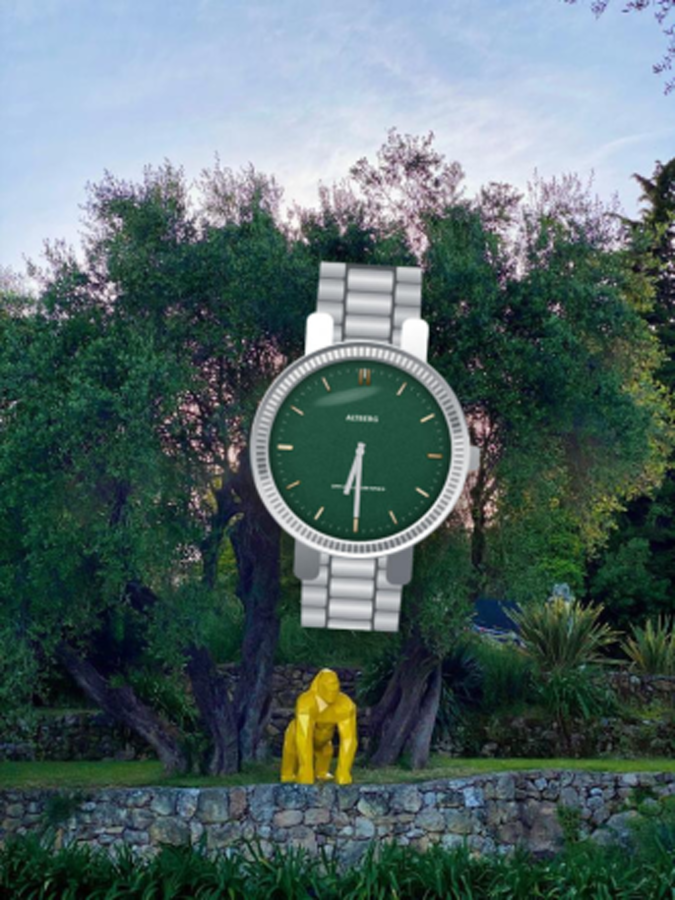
6:30
